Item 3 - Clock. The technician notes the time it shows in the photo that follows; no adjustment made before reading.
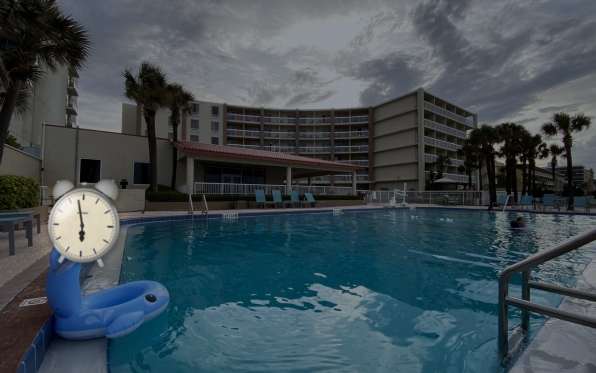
5:58
